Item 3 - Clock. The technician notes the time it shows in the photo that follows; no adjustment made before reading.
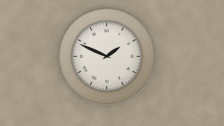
1:49
